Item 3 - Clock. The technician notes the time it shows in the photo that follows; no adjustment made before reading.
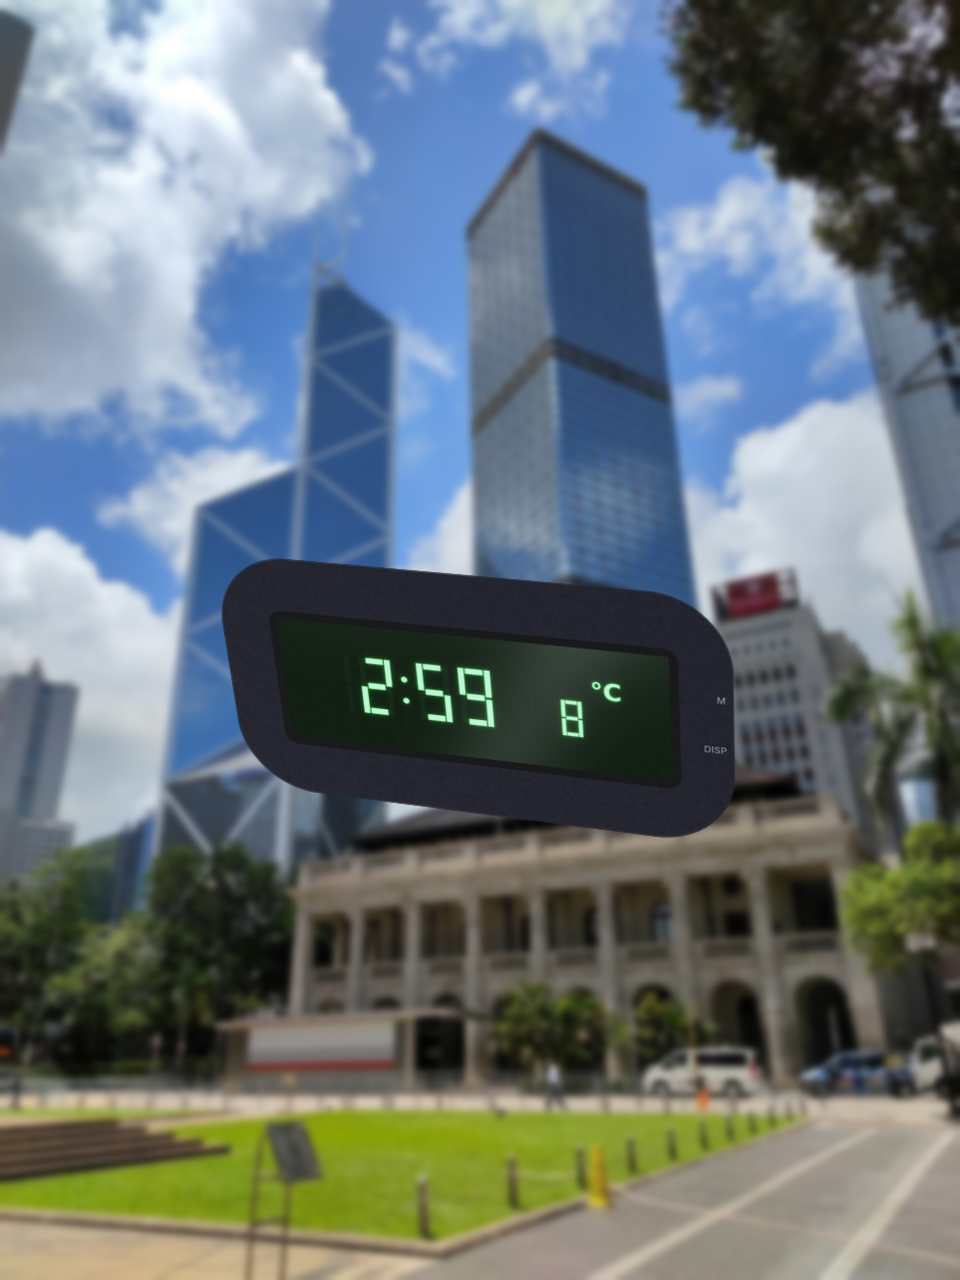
2:59
